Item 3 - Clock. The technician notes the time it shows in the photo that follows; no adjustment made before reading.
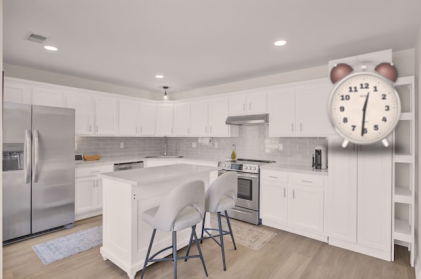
12:31
